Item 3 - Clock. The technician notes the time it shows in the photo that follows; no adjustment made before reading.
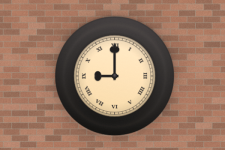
9:00
